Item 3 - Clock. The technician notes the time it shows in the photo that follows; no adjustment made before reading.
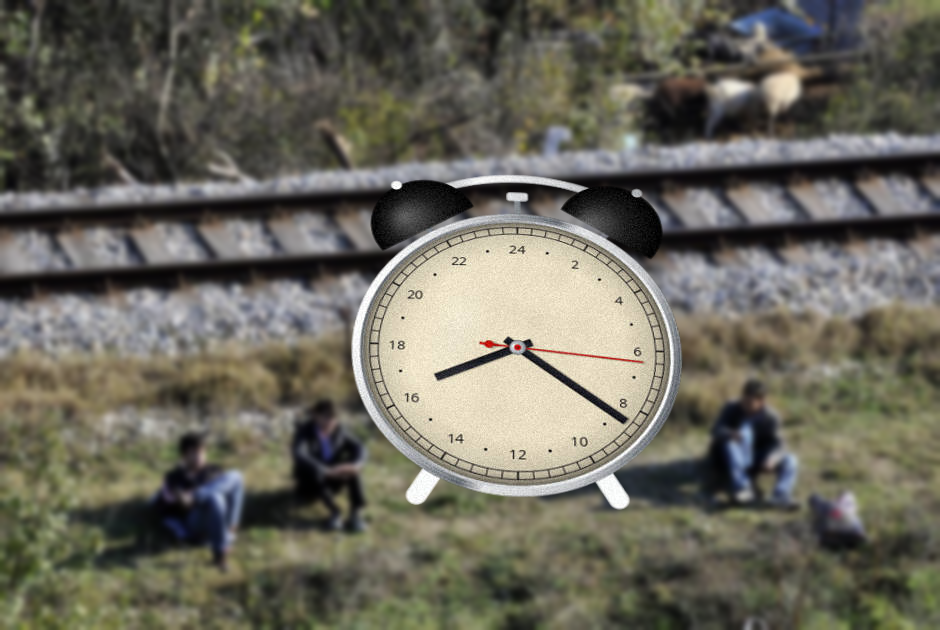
16:21:16
